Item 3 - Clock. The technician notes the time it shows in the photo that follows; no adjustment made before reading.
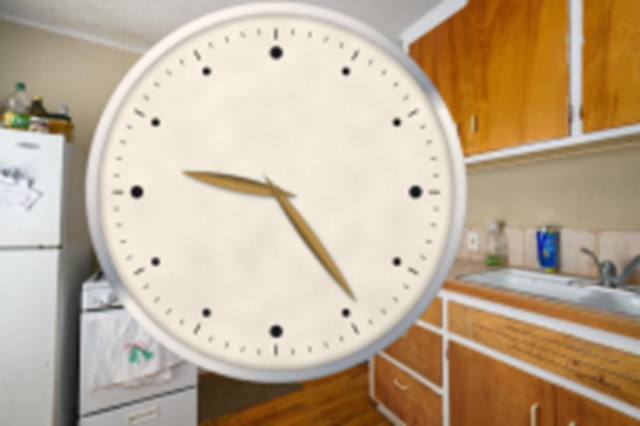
9:24
